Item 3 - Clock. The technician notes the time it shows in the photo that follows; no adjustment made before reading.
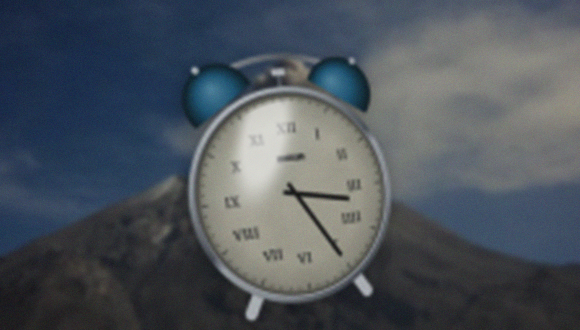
3:25
